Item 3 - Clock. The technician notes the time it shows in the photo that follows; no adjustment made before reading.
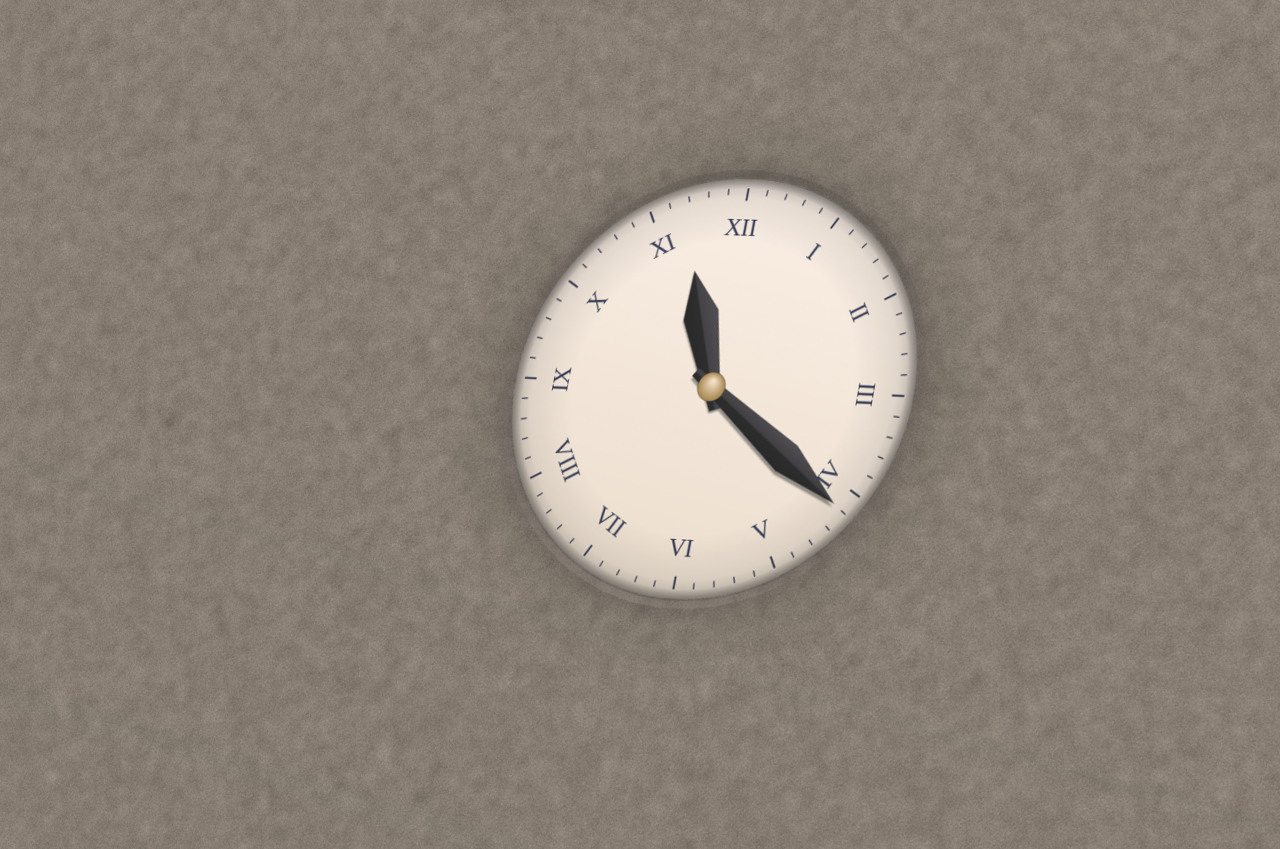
11:21
